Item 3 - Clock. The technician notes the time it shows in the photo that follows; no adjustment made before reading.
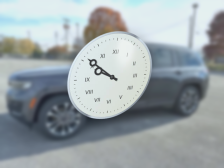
9:51
